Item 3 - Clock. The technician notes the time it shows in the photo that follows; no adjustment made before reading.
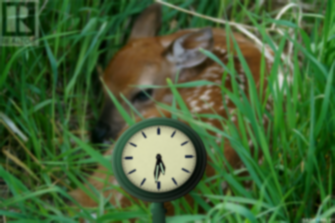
5:31
